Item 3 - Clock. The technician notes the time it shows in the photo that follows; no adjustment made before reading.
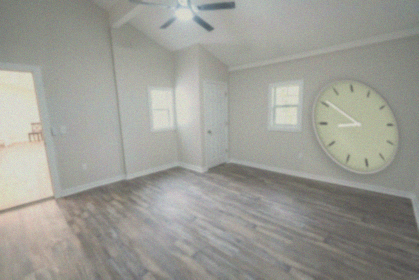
8:51
